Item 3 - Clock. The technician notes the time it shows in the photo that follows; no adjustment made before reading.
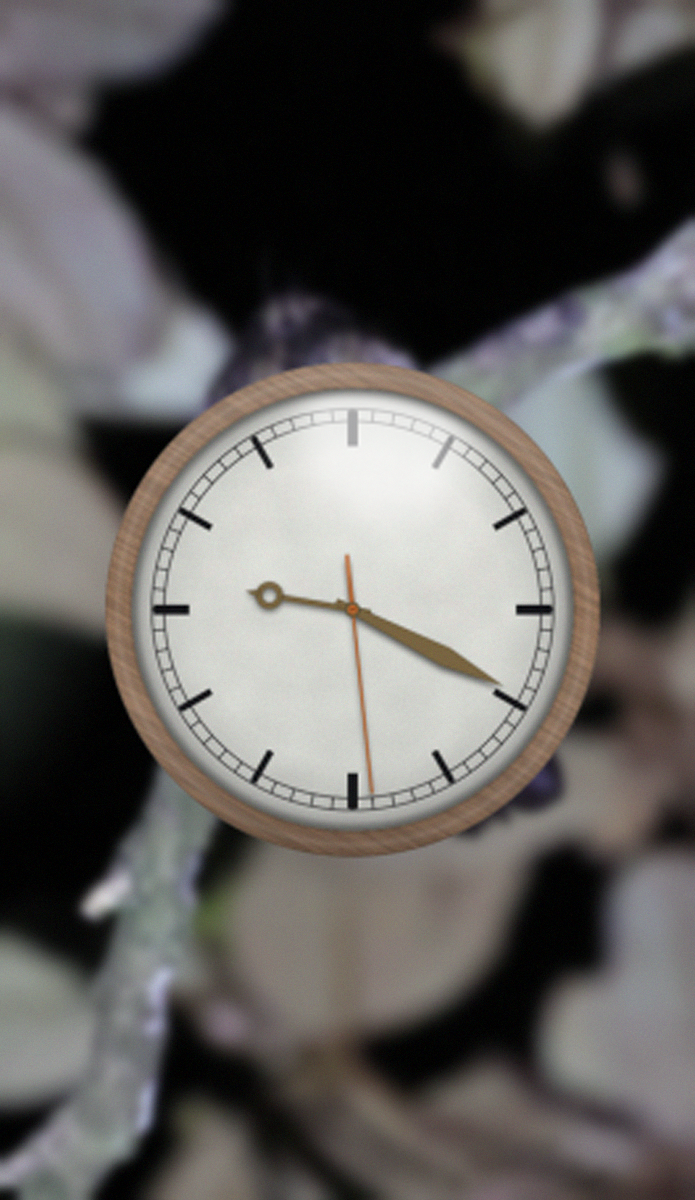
9:19:29
